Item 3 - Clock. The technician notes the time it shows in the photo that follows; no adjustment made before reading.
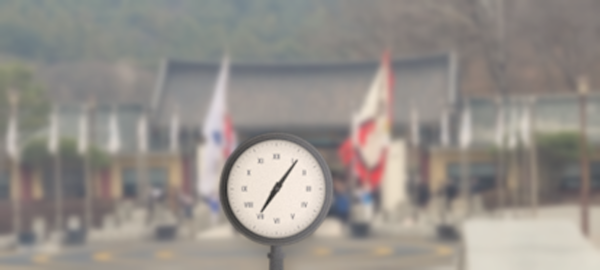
7:06
